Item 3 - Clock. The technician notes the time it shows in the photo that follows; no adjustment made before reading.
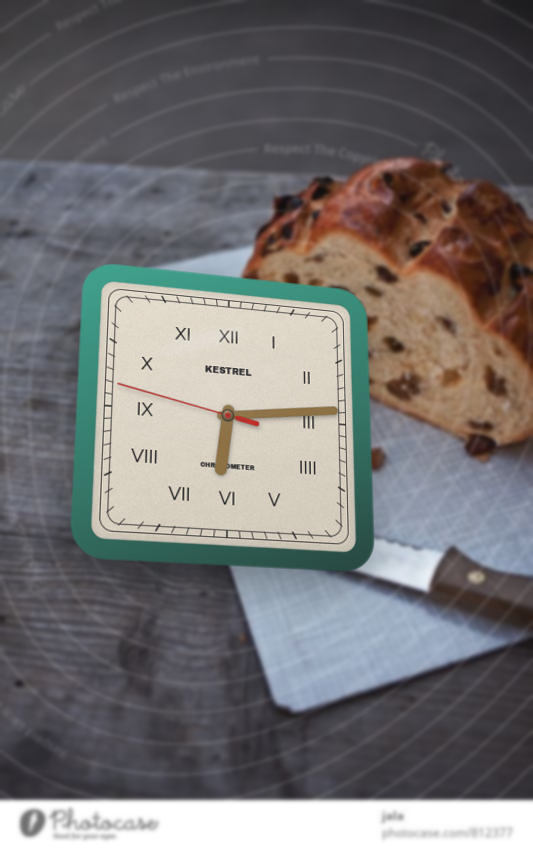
6:13:47
